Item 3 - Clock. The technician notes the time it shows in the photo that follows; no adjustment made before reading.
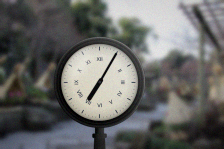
7:05
